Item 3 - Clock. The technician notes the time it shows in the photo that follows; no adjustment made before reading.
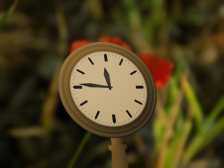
11:46
